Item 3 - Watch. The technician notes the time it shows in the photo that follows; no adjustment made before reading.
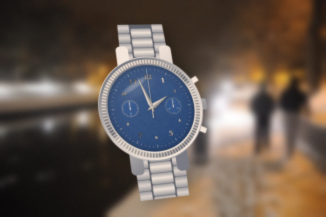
1:57
